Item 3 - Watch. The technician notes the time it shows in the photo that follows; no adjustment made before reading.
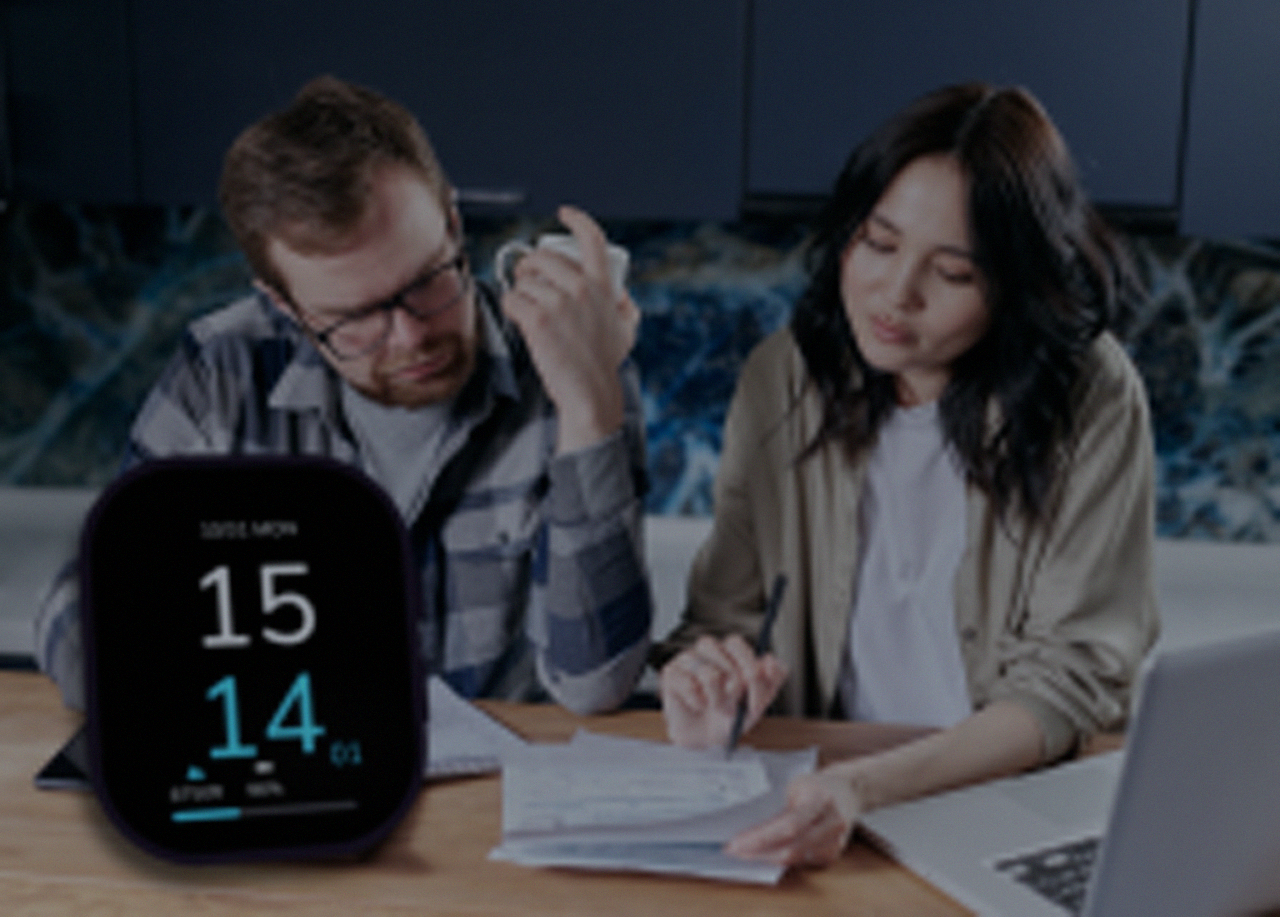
15:14
